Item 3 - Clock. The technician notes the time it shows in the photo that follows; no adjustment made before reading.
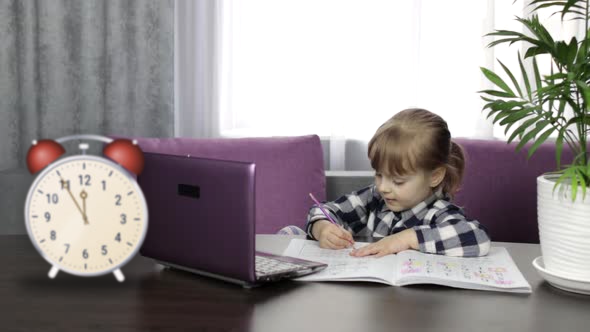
11:55
